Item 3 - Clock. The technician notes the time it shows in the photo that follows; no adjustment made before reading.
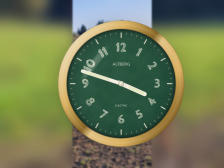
3:48
